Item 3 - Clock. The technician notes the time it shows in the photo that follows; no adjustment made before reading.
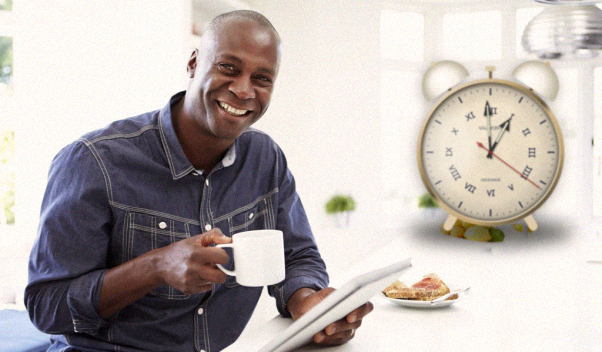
12:59:21
